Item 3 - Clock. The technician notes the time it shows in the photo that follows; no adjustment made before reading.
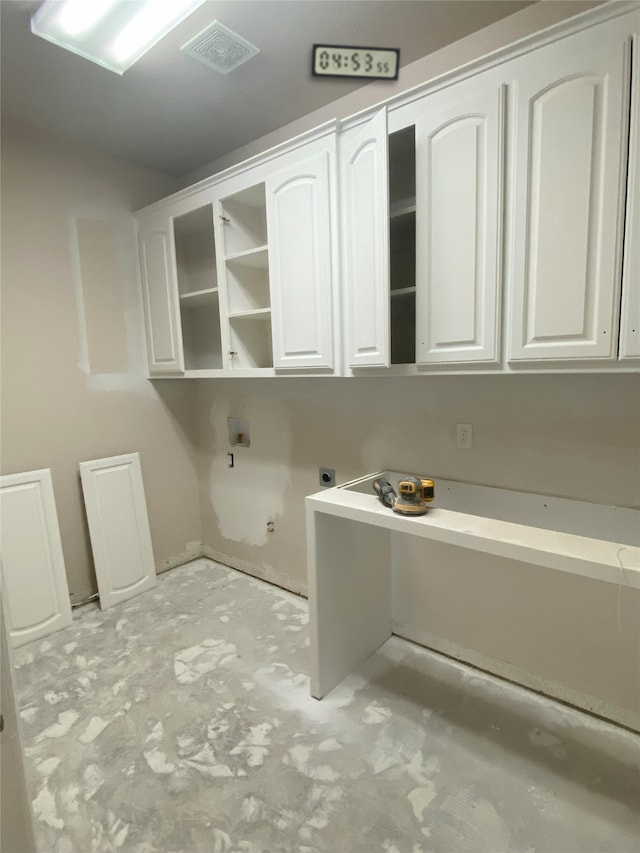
4:53:55
